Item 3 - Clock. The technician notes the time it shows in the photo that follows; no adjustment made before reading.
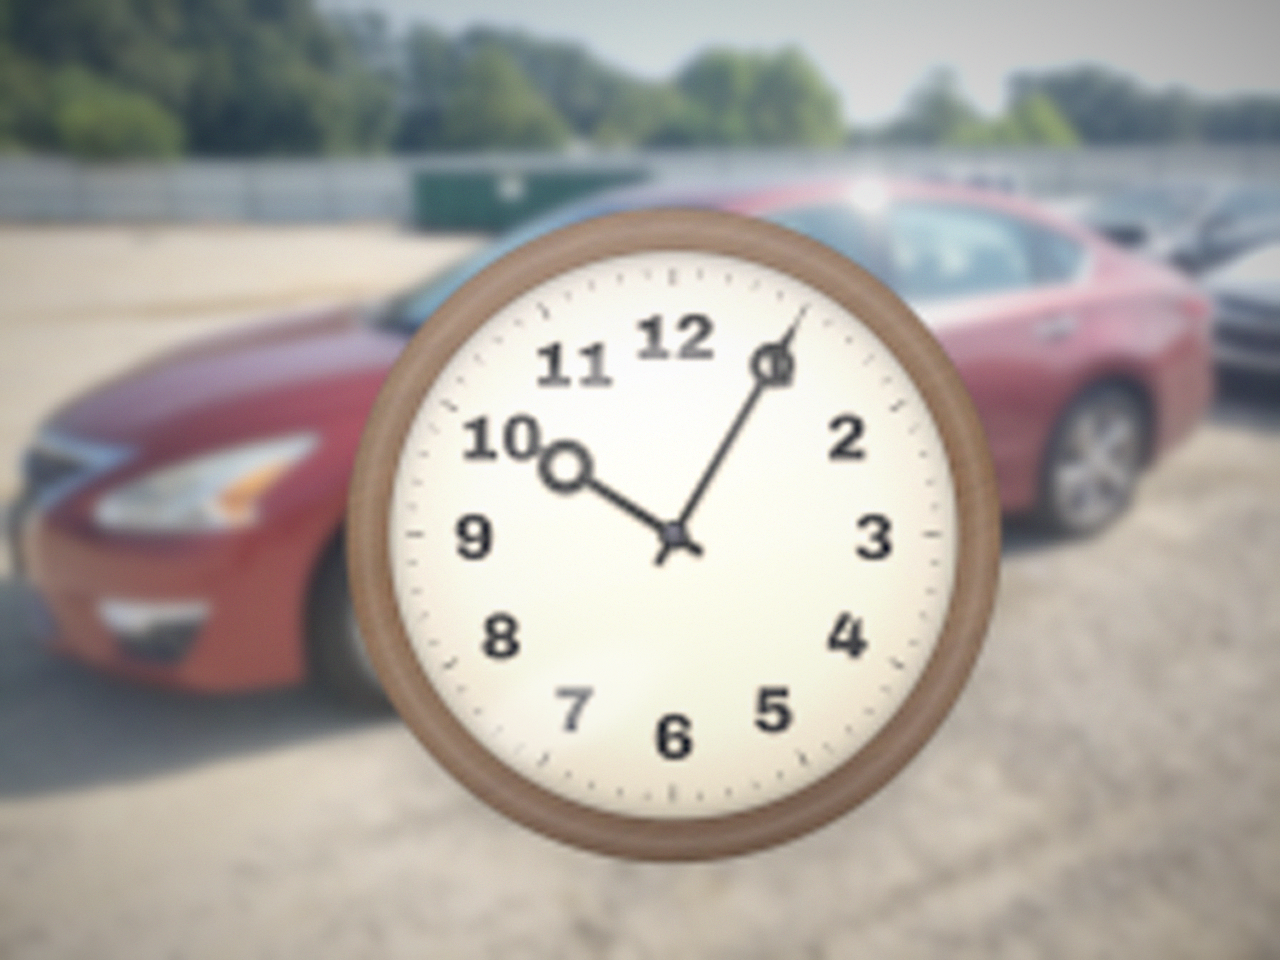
10:05
